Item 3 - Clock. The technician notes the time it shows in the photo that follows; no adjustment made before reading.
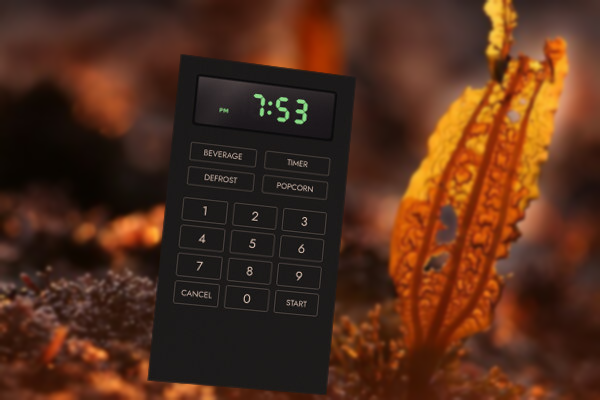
7:53
